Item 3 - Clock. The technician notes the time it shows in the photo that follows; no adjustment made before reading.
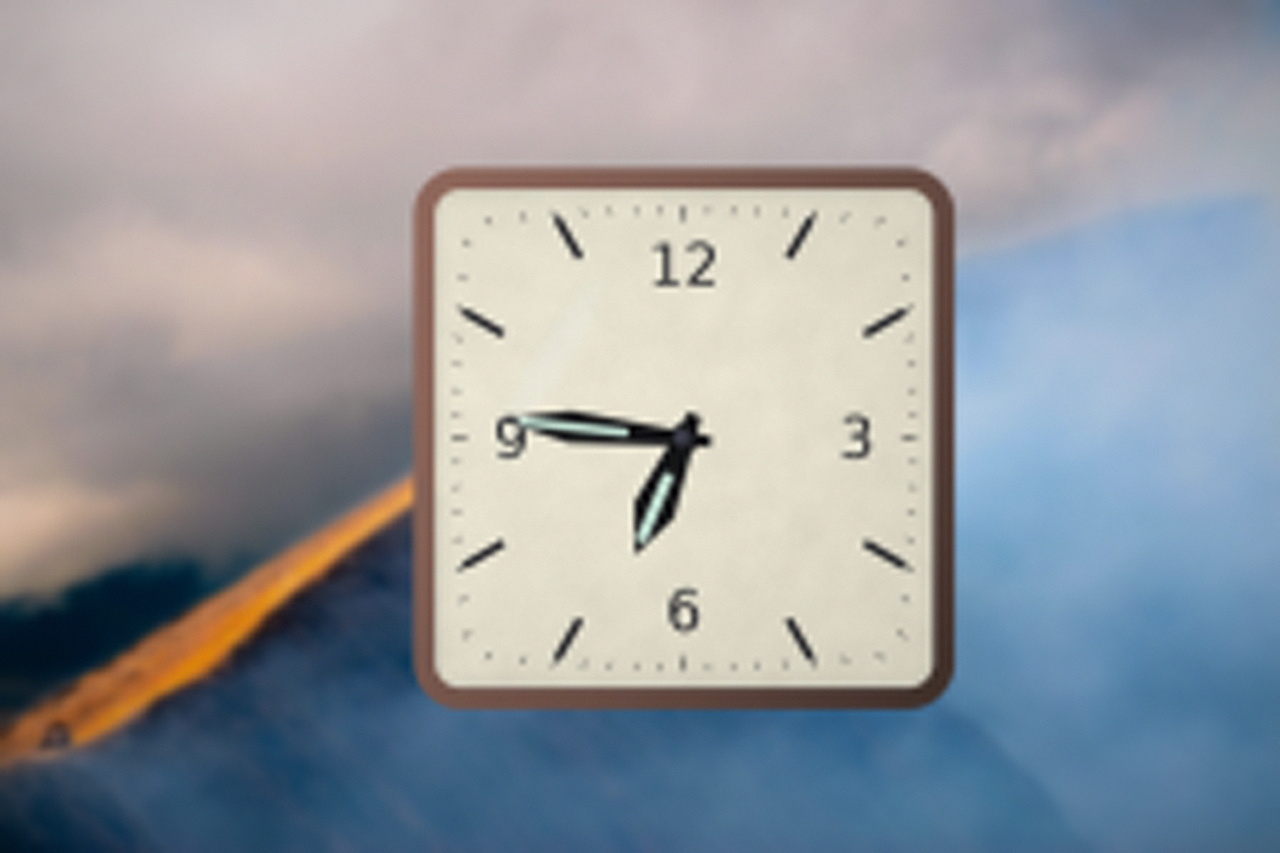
6:46
